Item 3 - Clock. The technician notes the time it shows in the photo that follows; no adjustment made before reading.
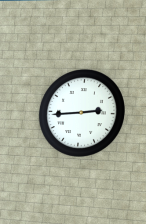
2:44
